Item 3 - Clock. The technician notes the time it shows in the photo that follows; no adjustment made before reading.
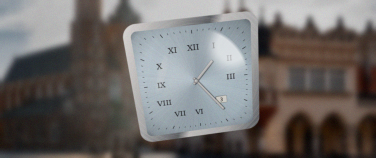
1:24
